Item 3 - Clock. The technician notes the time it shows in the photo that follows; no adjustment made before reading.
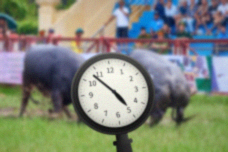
4:53
